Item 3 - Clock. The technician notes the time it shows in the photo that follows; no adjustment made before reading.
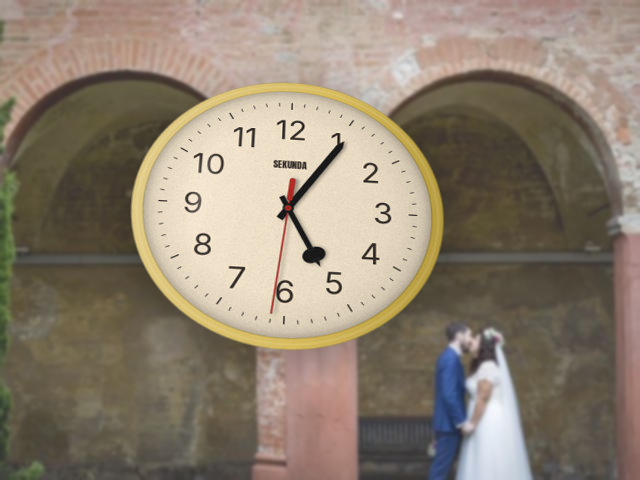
5:05:31
